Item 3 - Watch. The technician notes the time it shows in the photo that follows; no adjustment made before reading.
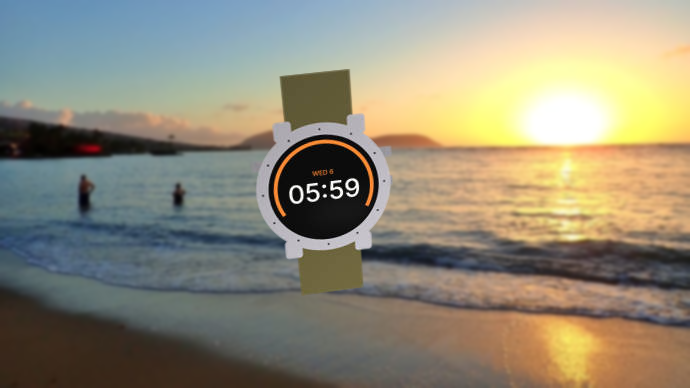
5:59
